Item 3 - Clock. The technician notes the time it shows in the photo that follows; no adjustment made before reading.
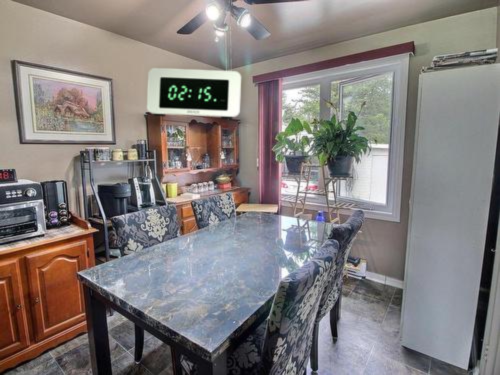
2:15
